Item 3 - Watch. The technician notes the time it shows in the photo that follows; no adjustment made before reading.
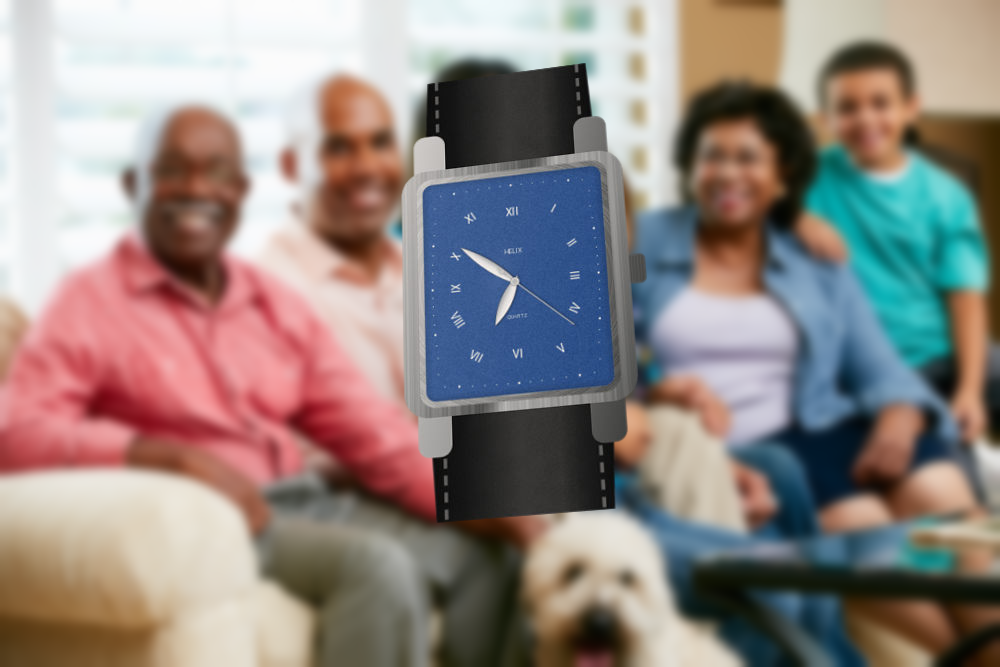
6:51:22
